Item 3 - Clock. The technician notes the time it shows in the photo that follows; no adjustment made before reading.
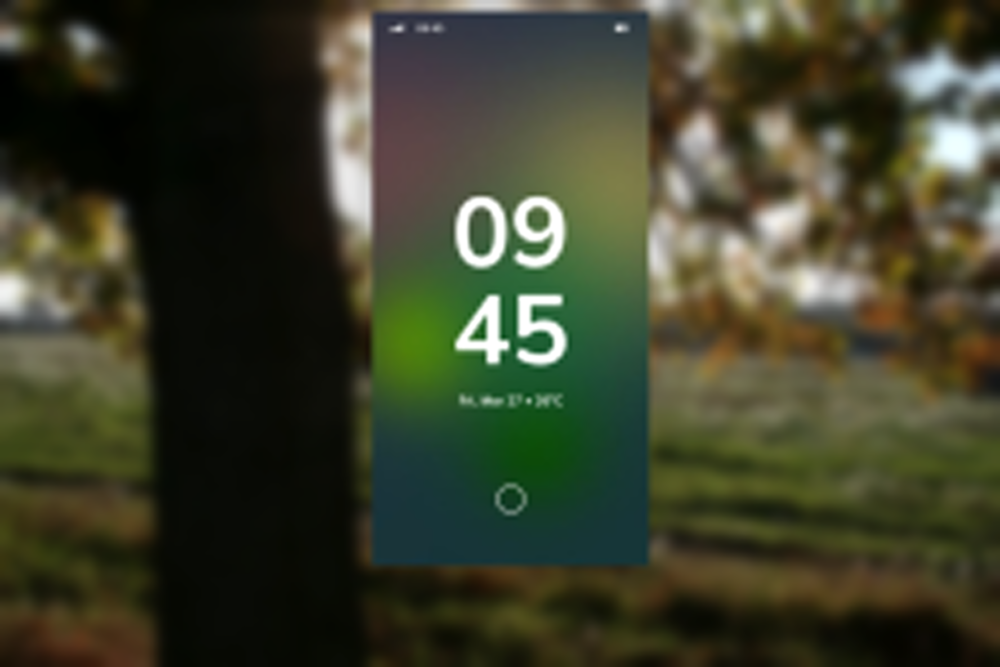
9:45
